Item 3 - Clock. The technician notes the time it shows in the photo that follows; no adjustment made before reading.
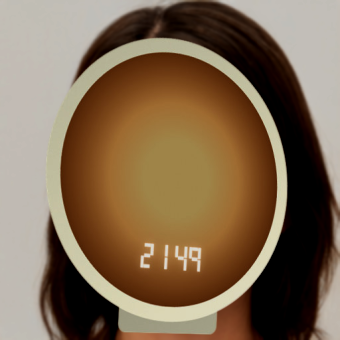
21:49
